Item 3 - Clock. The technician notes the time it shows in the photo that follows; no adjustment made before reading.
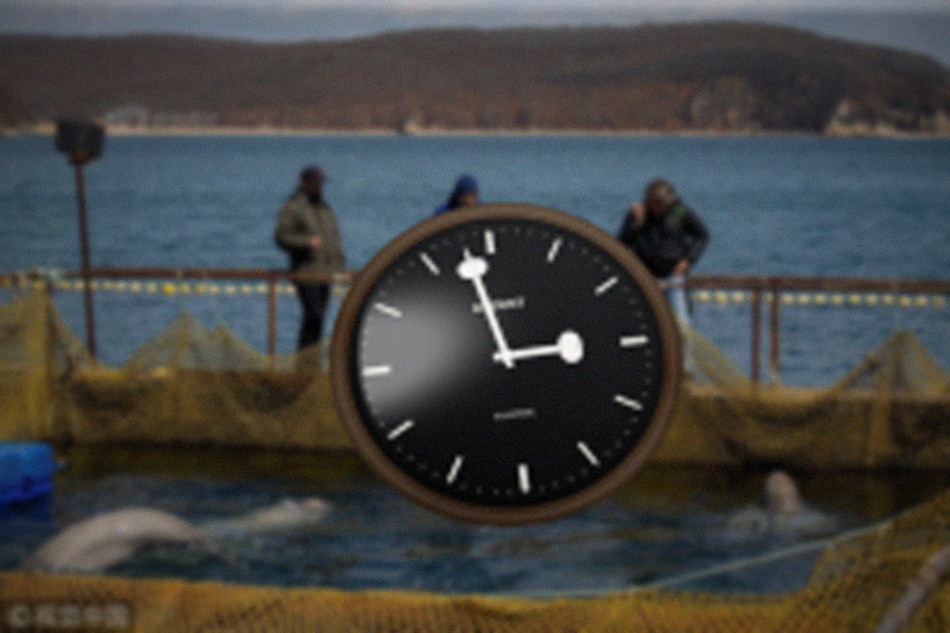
2:58
